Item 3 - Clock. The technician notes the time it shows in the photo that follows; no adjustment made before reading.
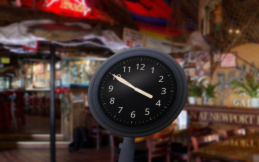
3:50
